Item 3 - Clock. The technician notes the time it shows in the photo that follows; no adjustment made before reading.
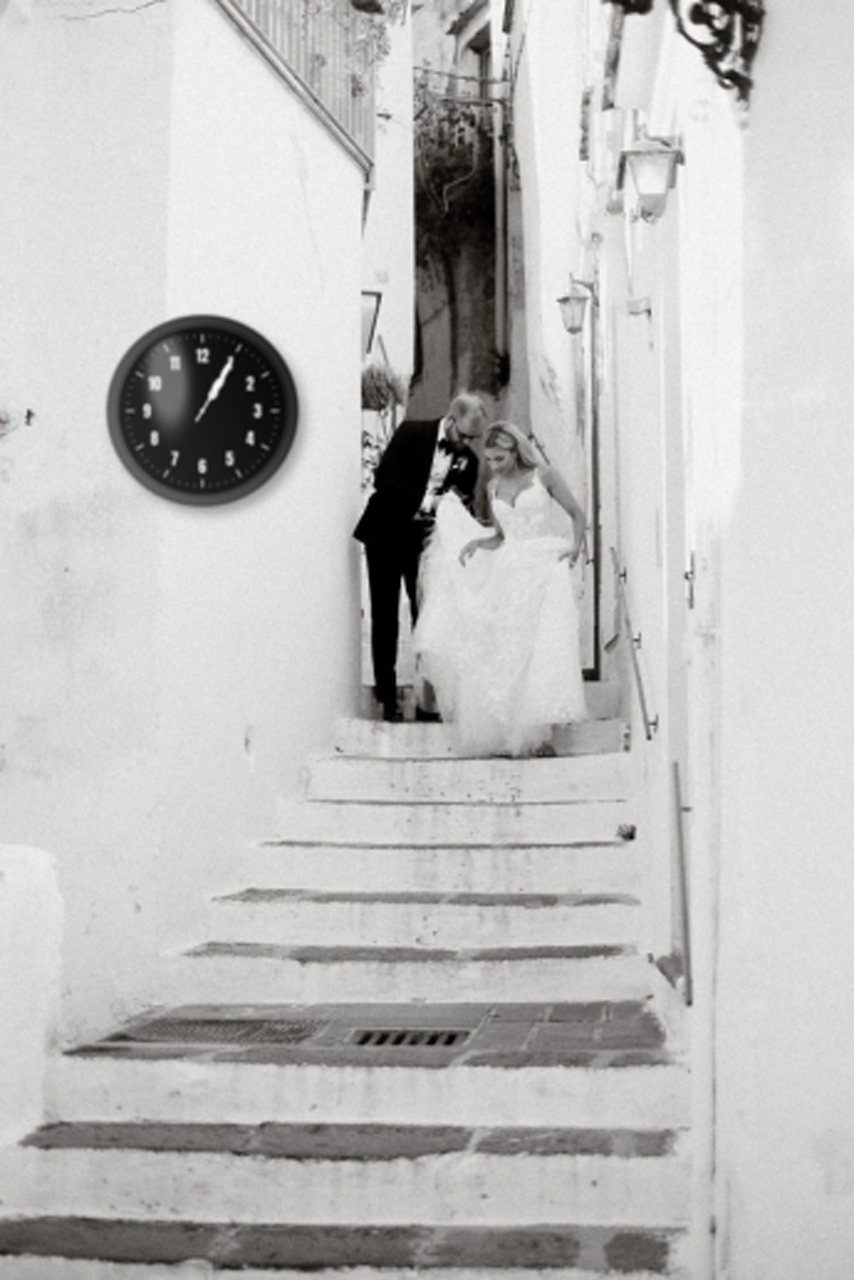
1:05
